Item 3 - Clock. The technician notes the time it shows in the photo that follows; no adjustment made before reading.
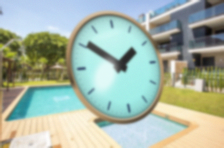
1:51
